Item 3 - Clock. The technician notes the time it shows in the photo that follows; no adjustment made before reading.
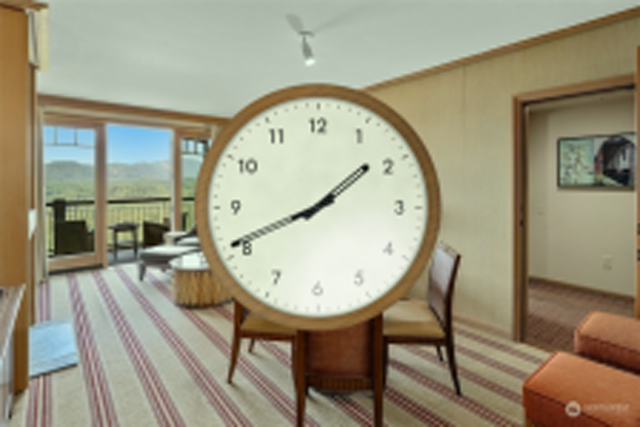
1:41
